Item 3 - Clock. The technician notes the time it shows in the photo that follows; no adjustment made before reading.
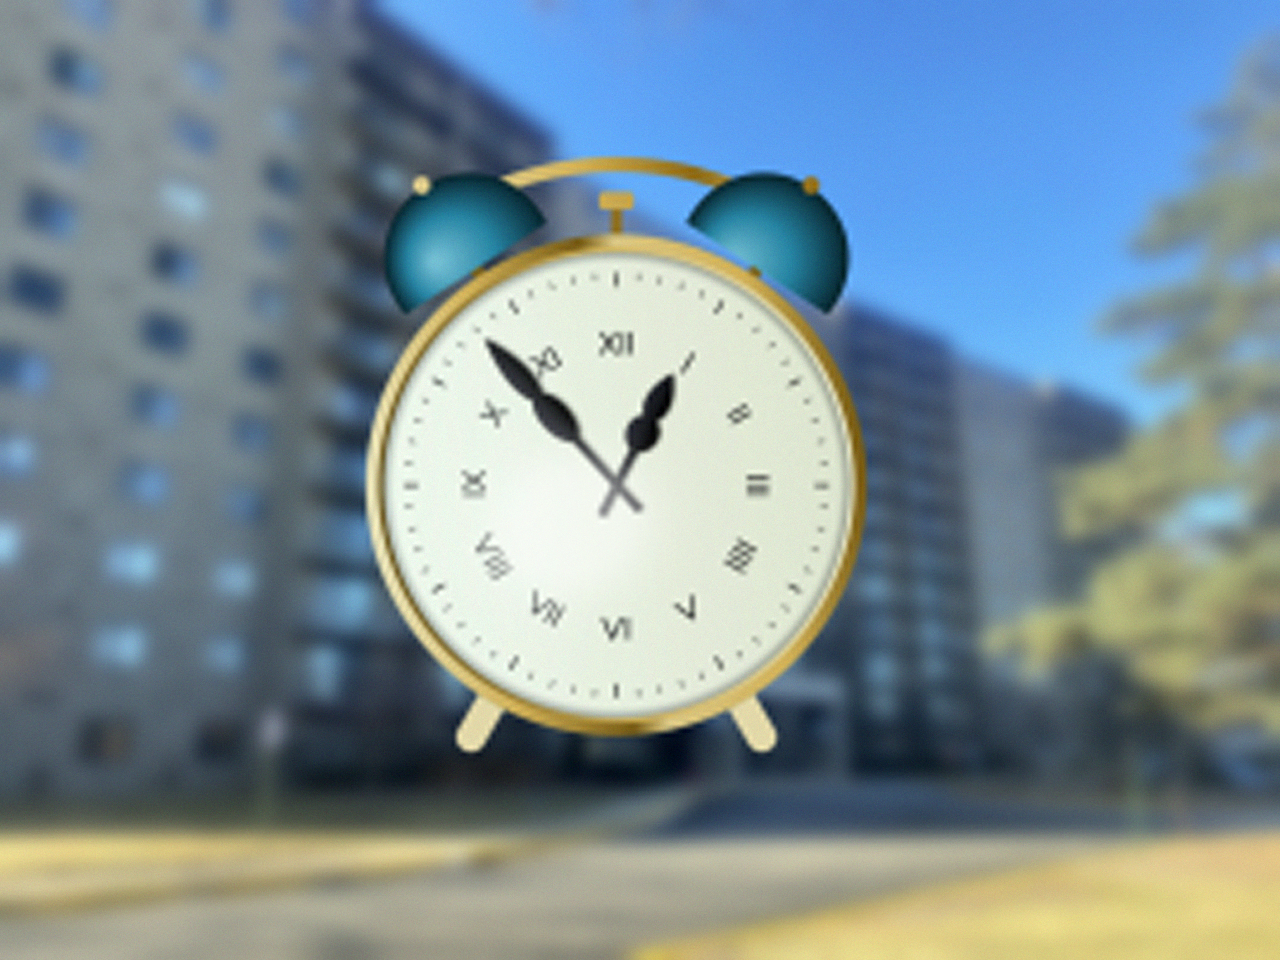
12:53
